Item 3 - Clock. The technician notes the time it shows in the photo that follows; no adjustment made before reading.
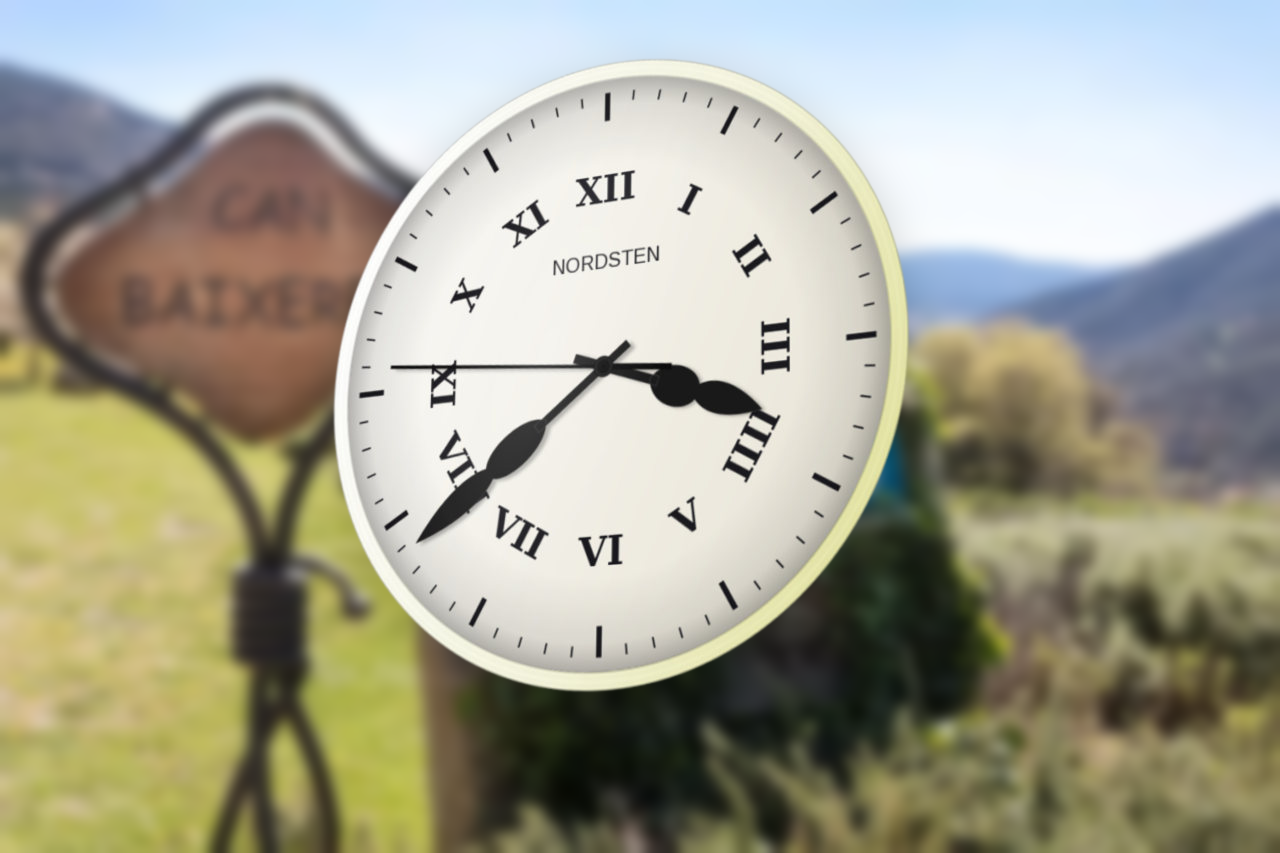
3:38:46
